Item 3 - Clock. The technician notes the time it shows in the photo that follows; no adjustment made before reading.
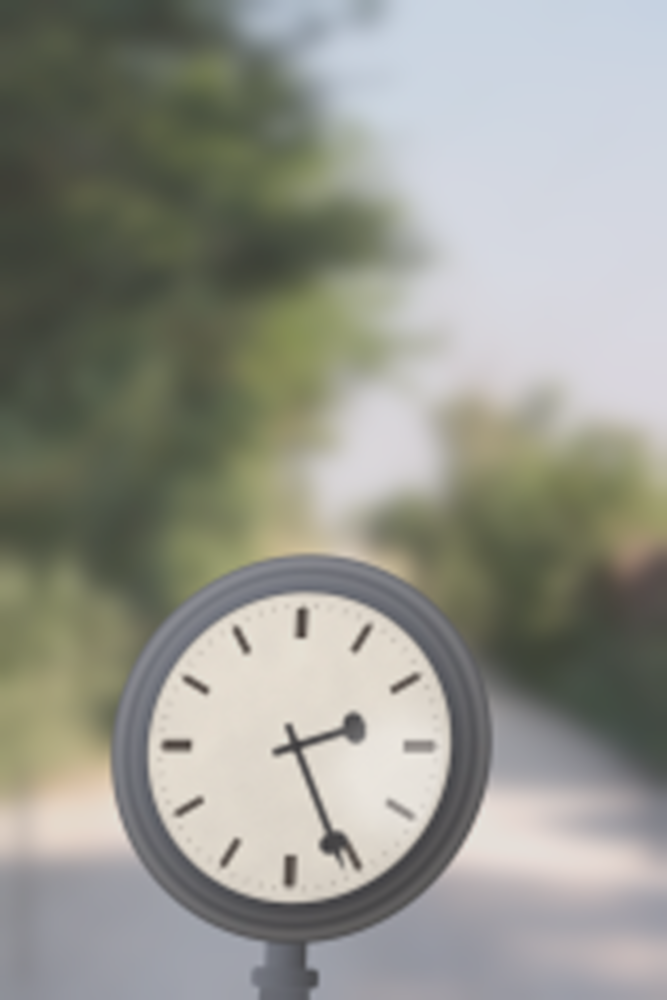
2:26
